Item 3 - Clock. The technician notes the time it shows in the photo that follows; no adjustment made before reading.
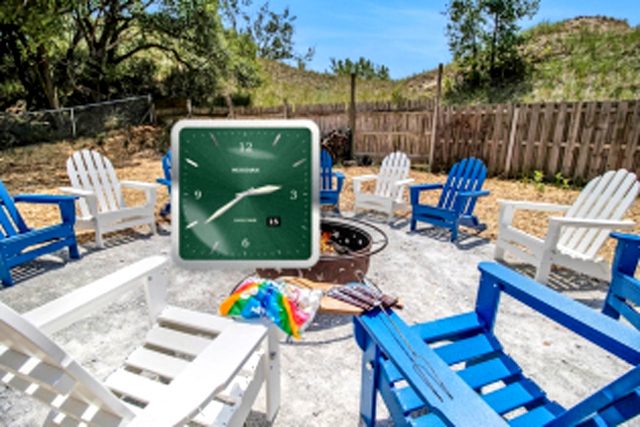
2:39
